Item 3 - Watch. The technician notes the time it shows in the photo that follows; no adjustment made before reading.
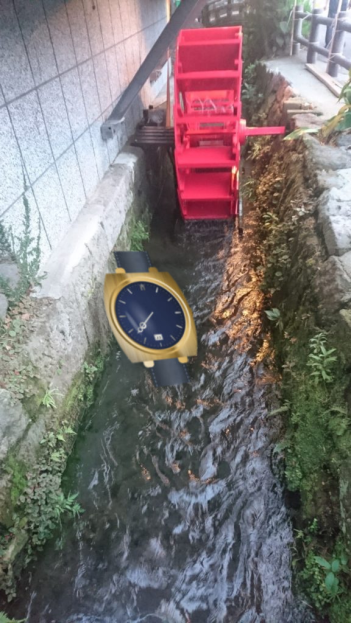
7:38
